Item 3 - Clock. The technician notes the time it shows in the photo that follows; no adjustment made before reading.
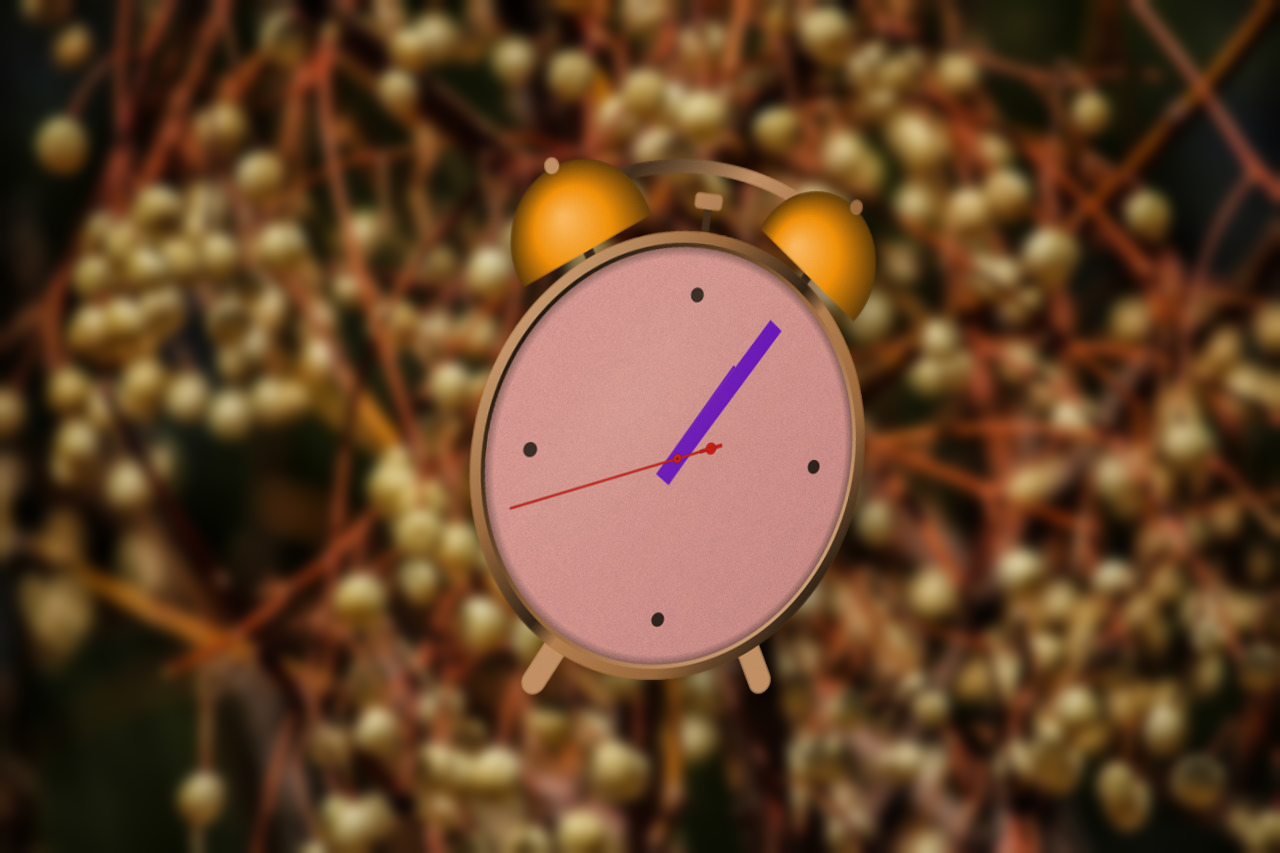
1:05:42
